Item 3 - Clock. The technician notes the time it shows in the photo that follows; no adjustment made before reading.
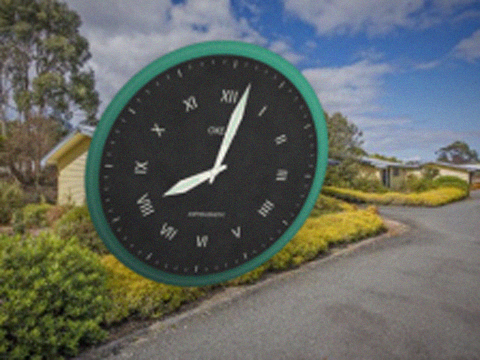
8:02
